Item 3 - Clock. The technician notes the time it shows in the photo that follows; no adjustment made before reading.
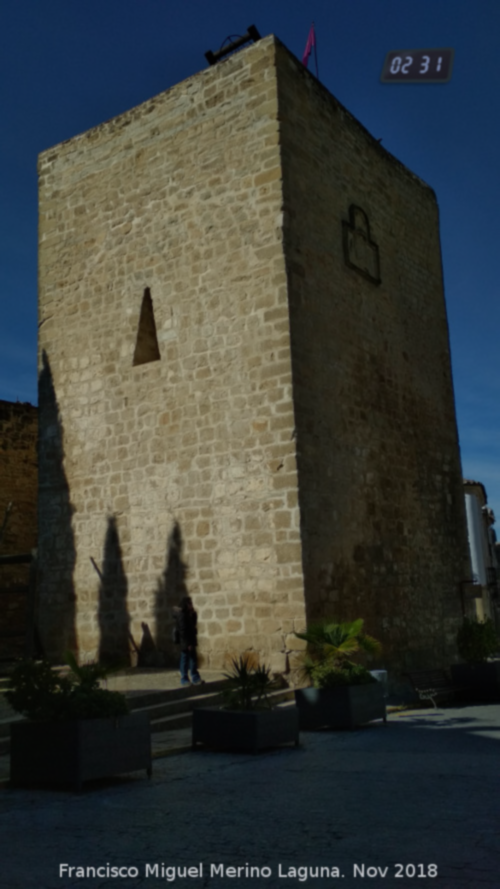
2:31
